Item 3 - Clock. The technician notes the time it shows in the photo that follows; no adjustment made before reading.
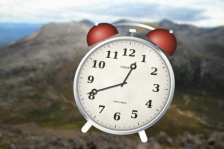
12:41
